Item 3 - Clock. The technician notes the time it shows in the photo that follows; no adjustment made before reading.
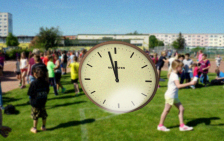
11:58
